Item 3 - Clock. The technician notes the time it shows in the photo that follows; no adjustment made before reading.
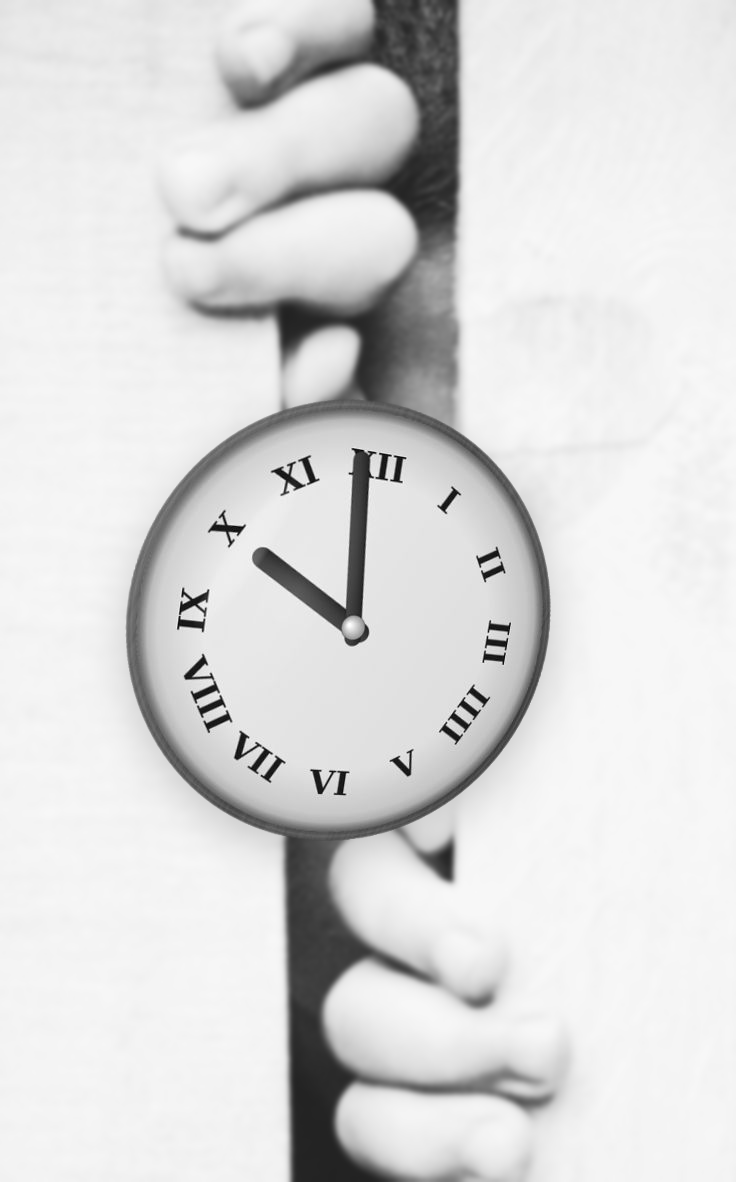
9:59
